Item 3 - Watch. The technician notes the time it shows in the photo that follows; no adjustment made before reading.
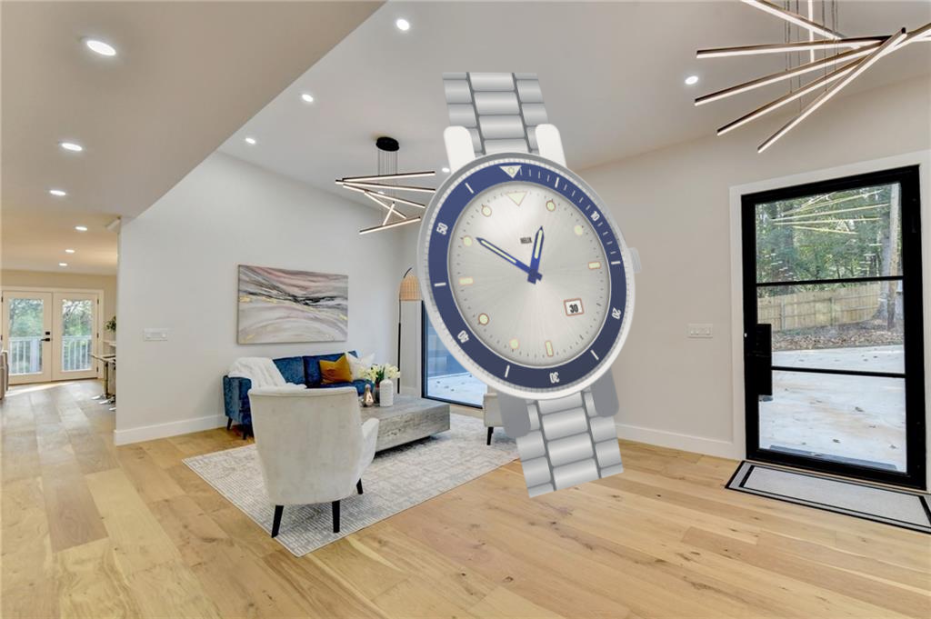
12:51
